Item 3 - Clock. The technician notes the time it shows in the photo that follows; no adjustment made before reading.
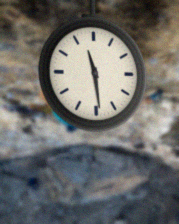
11:29
